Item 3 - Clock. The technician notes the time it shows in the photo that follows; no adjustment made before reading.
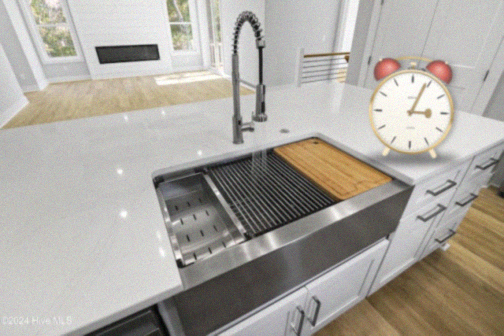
3:04
